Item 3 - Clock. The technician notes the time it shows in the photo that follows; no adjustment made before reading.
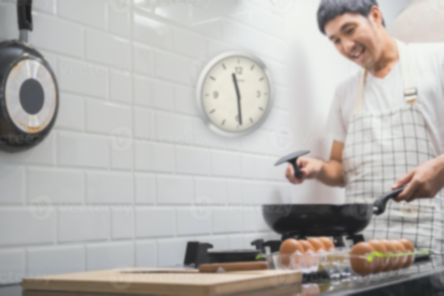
11:29
